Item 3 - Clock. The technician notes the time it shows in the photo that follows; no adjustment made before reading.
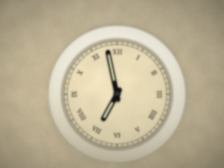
6:58
